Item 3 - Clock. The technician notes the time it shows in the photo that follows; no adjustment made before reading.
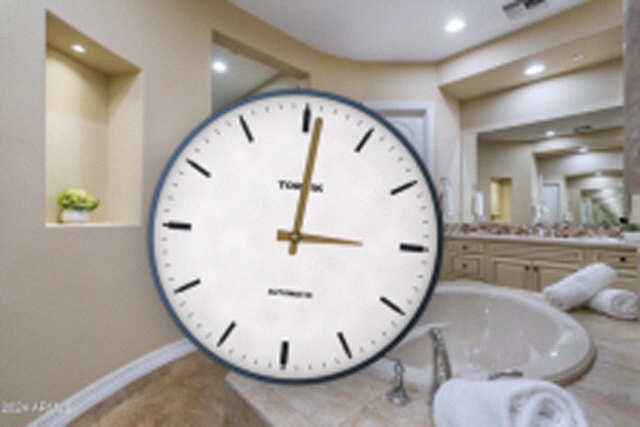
3:01
